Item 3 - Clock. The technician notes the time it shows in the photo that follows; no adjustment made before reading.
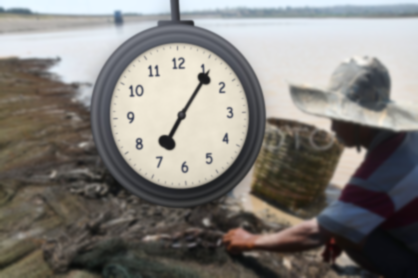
7:06
